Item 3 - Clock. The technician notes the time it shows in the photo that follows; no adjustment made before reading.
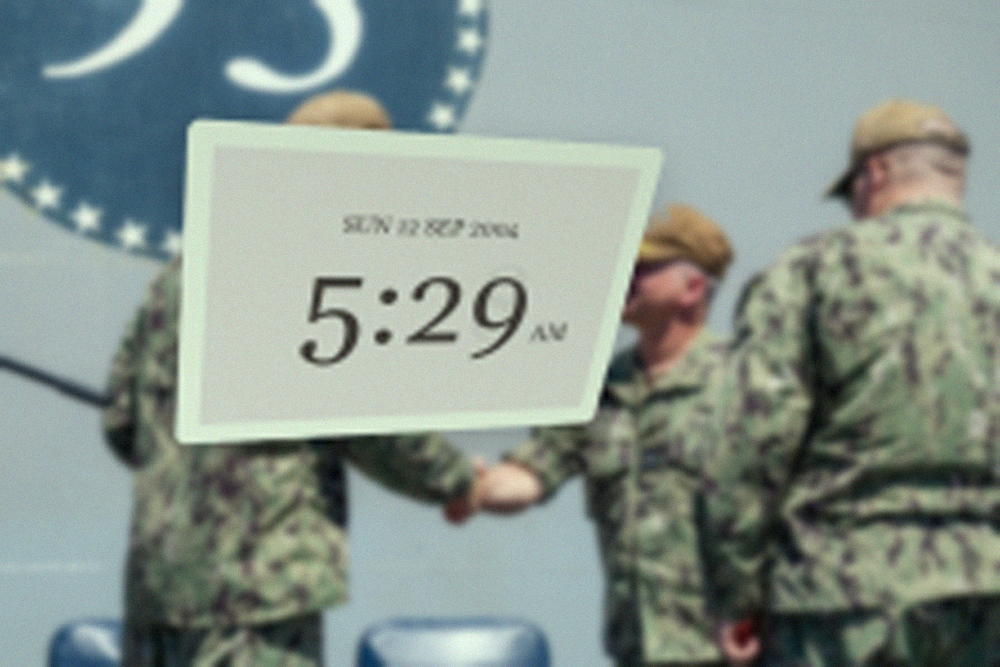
5:29
